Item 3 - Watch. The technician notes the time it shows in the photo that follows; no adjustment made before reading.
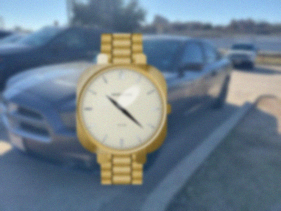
10:22
